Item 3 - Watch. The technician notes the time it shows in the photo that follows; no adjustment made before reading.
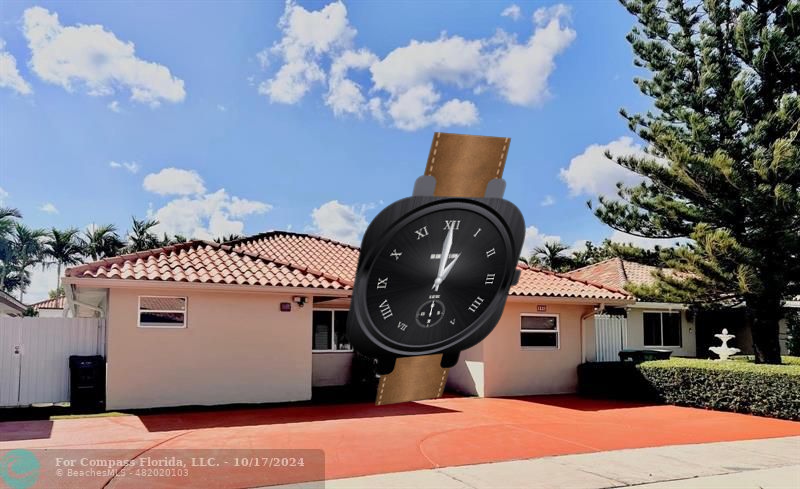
1:00
